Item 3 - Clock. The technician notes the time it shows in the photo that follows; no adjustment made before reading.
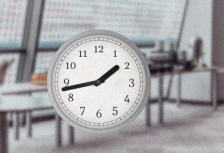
1:43
